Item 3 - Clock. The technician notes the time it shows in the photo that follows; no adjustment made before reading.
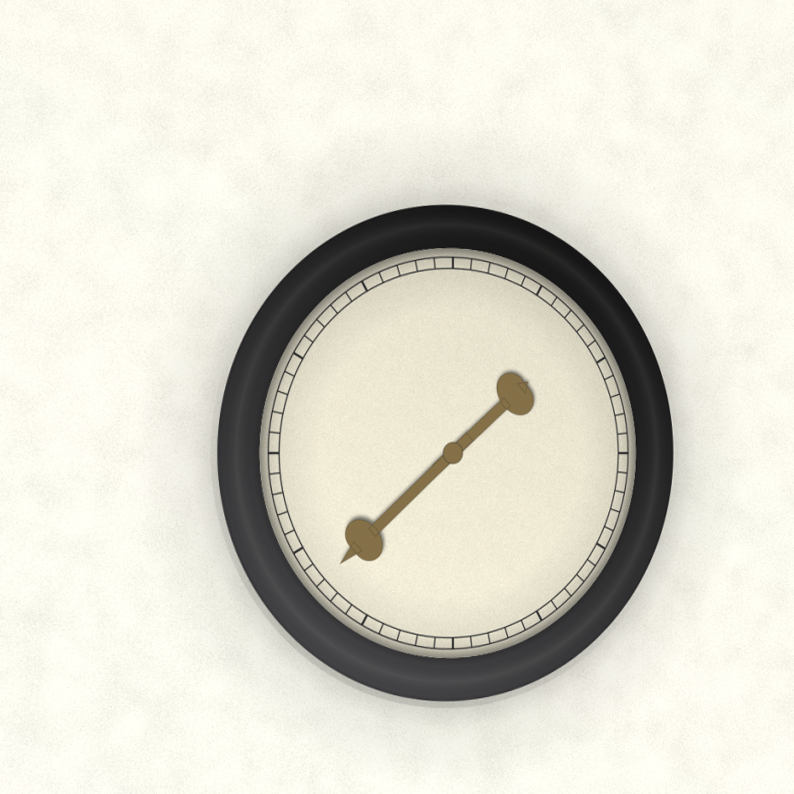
1:38
